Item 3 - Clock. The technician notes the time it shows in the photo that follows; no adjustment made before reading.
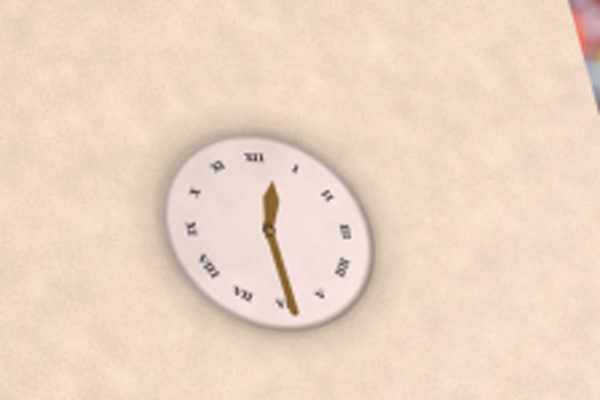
12:29
